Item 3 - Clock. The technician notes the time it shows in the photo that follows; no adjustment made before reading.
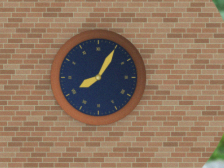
8:05
